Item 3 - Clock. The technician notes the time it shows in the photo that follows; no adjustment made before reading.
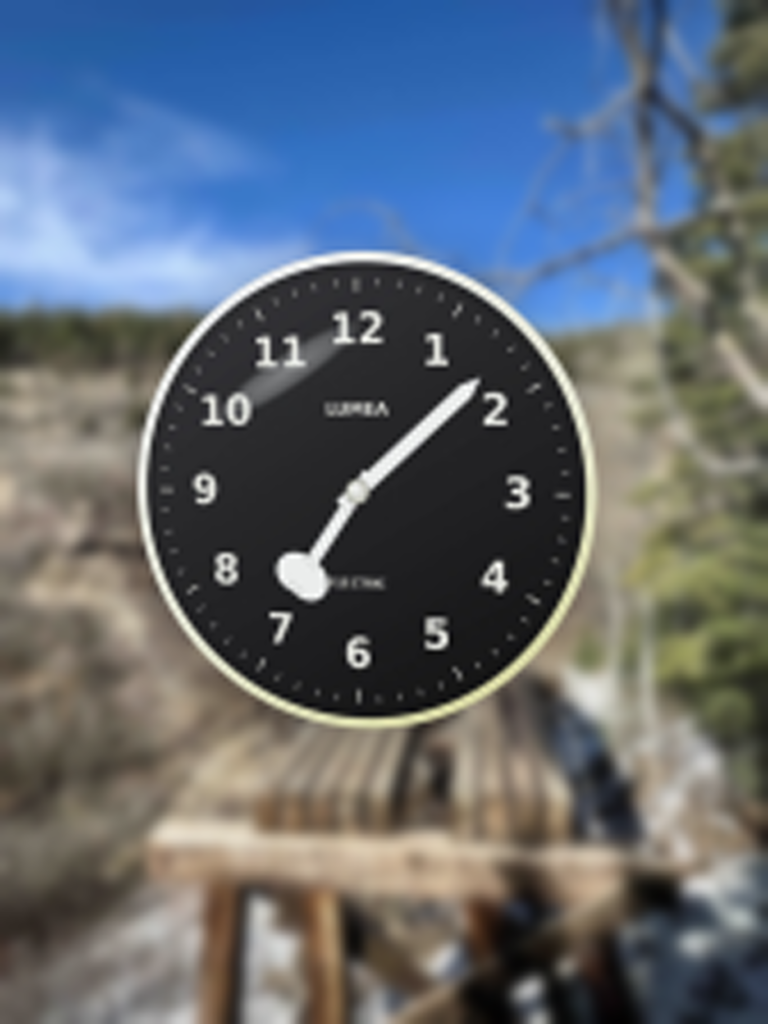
7:08
